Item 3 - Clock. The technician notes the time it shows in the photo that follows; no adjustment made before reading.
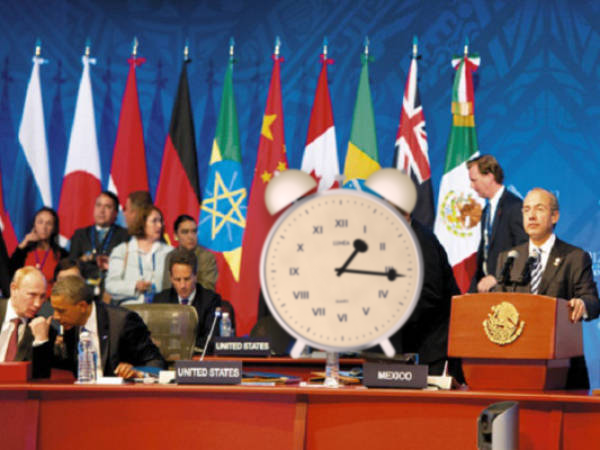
1:16
